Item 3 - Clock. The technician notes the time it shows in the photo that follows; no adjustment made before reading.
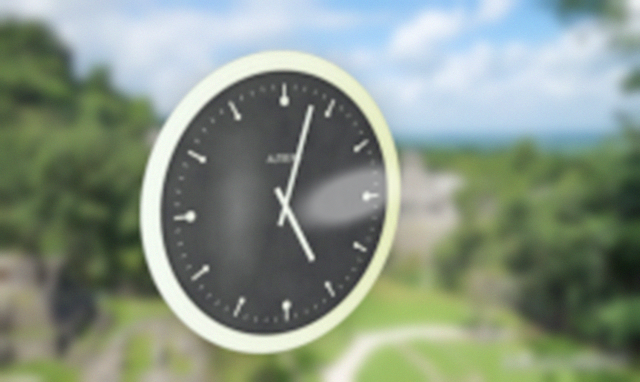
5:03
